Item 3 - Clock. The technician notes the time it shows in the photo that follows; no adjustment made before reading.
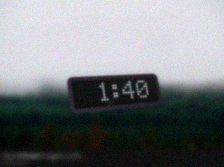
1:40
